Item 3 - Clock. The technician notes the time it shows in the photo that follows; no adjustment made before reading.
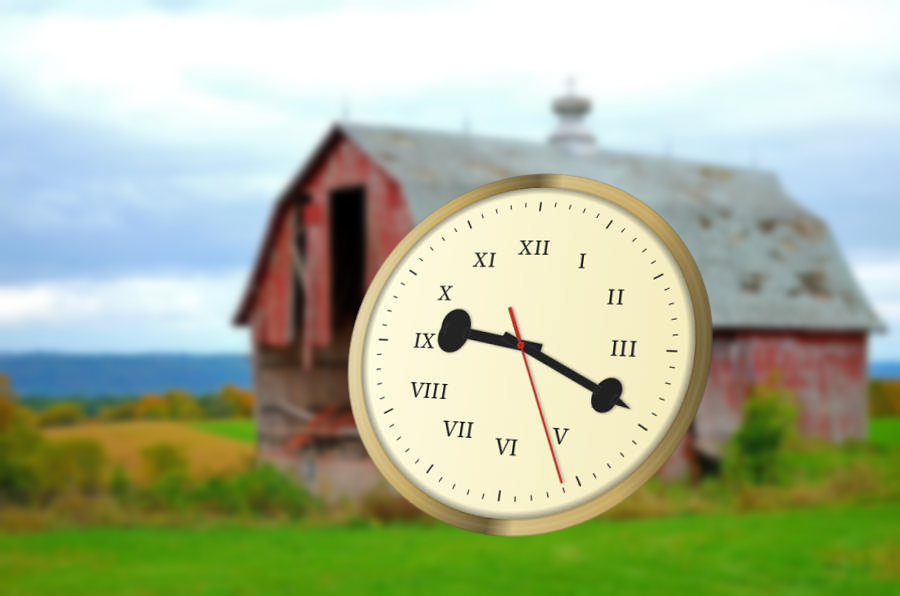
9:19:26
